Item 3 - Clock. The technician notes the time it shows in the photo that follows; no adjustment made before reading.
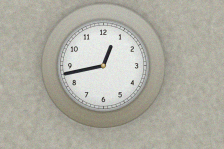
12:43
